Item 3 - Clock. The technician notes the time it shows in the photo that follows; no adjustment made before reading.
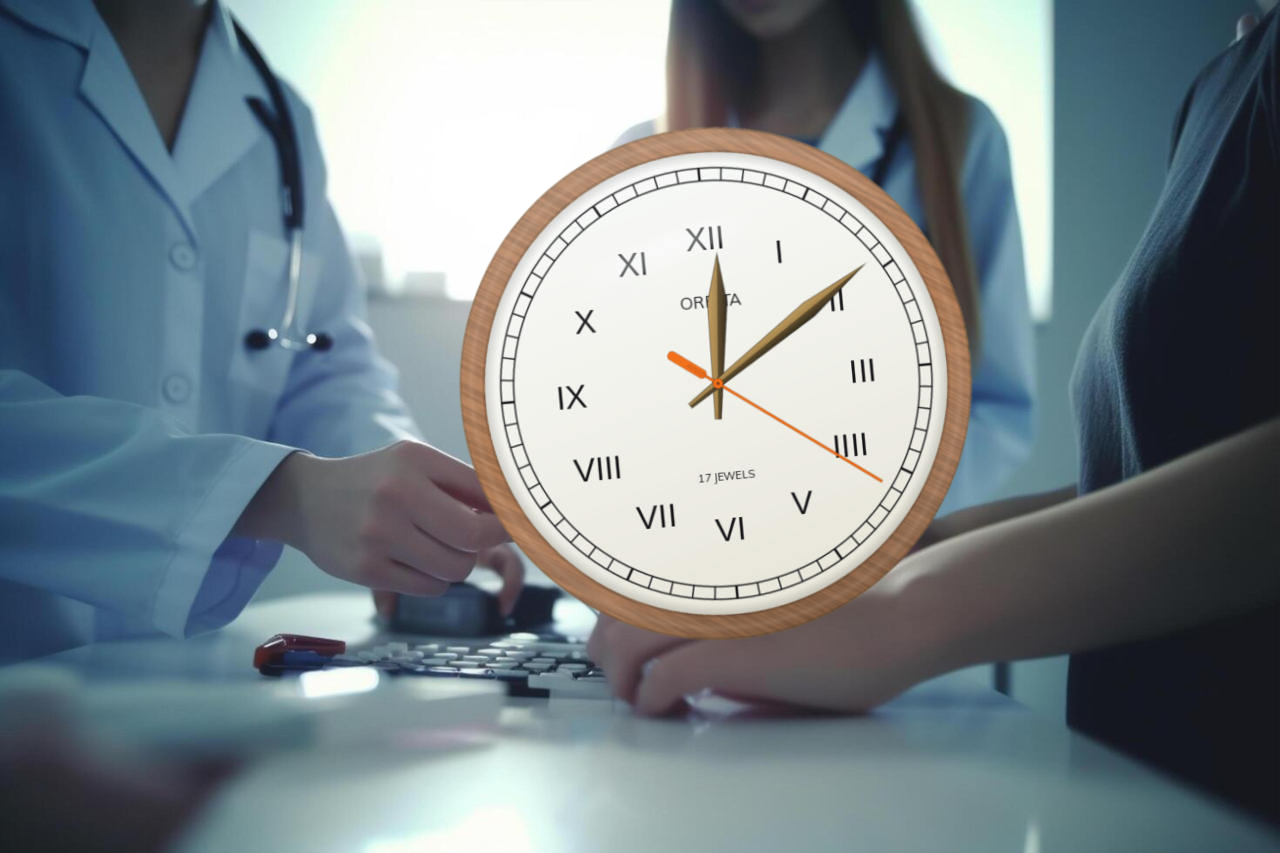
12:09:21
